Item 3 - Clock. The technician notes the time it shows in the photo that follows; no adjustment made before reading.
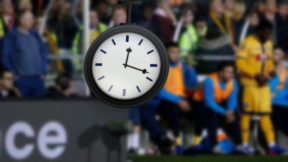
12:18
